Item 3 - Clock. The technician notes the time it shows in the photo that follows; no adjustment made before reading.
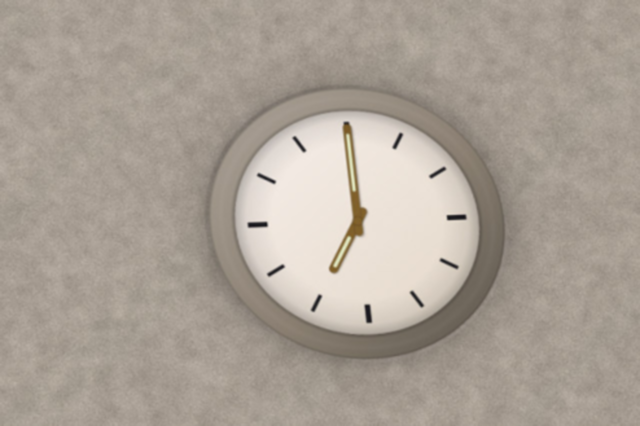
7:00
